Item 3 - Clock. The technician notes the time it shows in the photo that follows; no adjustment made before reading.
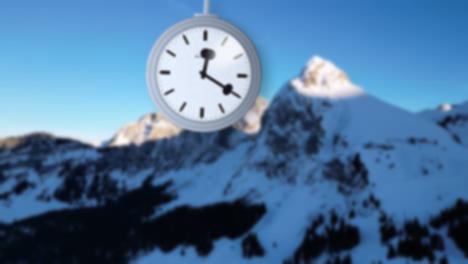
12:20
